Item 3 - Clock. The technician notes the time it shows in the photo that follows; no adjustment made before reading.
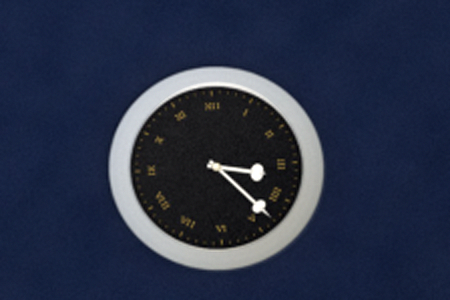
3:23
